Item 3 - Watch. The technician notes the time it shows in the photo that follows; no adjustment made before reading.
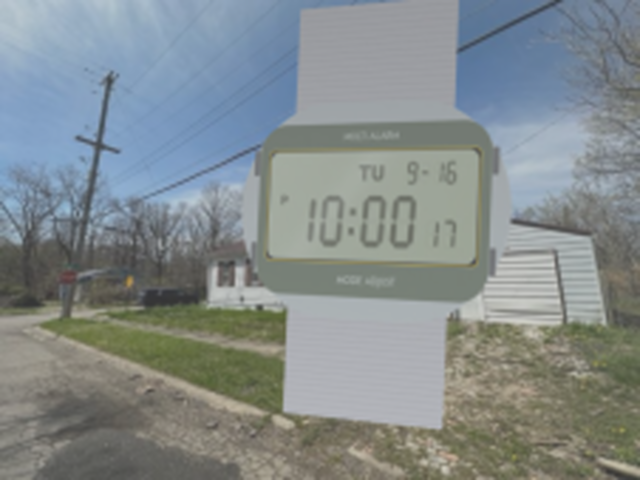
10:00:17
